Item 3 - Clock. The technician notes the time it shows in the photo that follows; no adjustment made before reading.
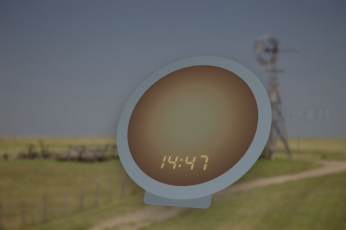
14:47
